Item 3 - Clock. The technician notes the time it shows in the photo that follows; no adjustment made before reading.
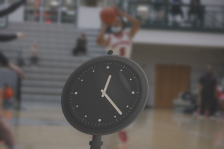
12:23
